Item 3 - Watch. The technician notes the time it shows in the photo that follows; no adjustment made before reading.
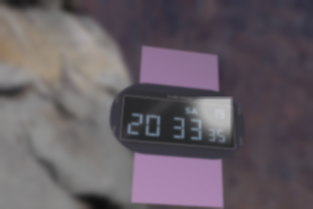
20:33:35
